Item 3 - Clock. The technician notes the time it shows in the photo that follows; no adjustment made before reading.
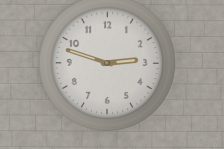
2:48
